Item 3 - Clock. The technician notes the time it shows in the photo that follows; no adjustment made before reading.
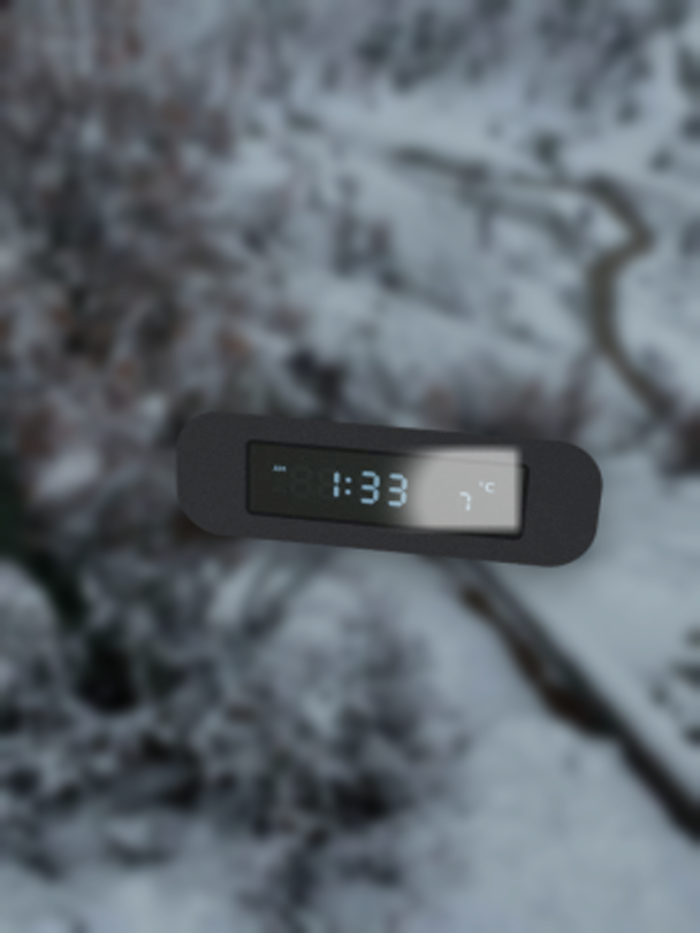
1:33
